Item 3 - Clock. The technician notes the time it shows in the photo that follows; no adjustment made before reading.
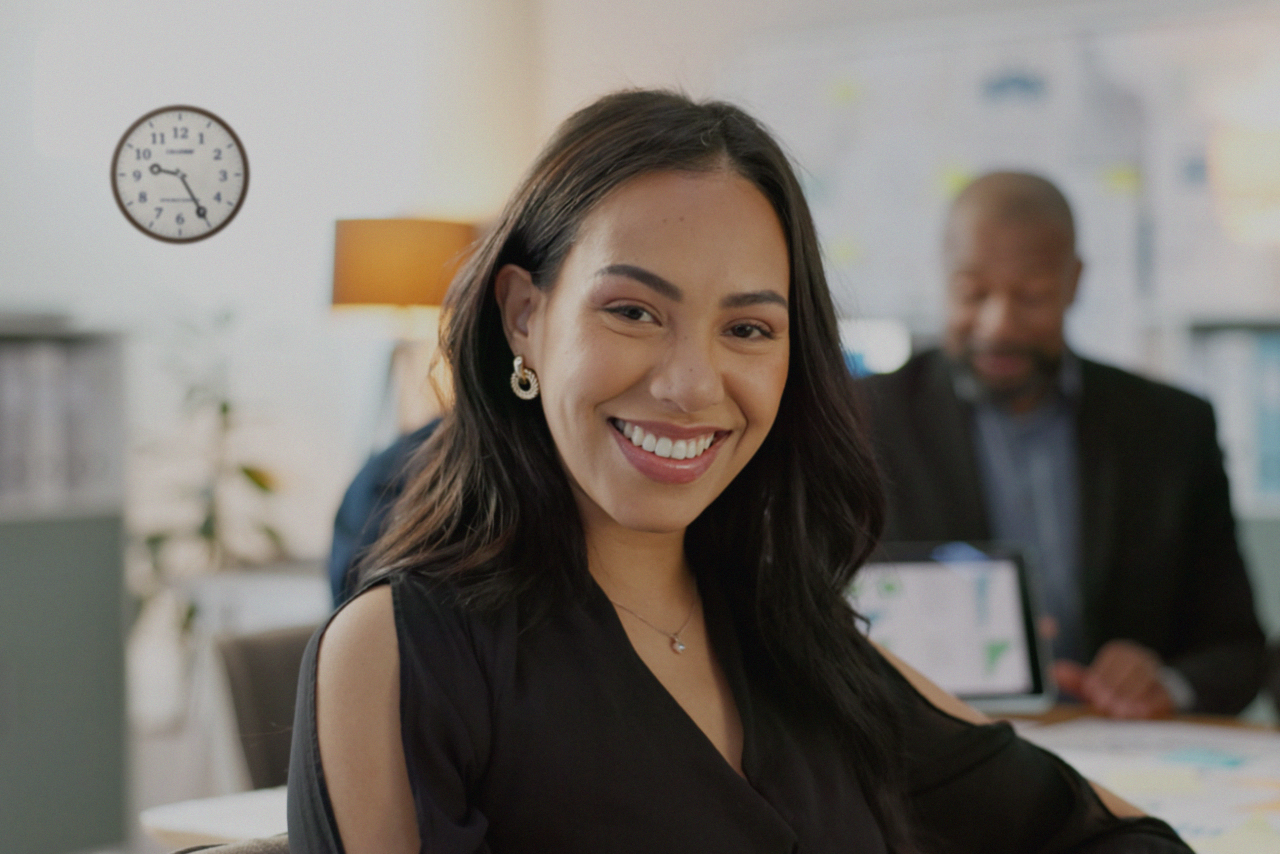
9:25
